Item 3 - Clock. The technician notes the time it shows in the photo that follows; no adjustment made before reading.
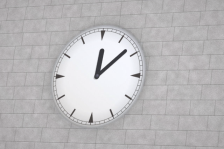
12:08
